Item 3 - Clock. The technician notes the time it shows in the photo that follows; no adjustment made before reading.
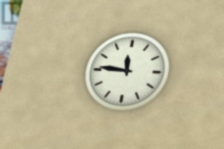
11:46
